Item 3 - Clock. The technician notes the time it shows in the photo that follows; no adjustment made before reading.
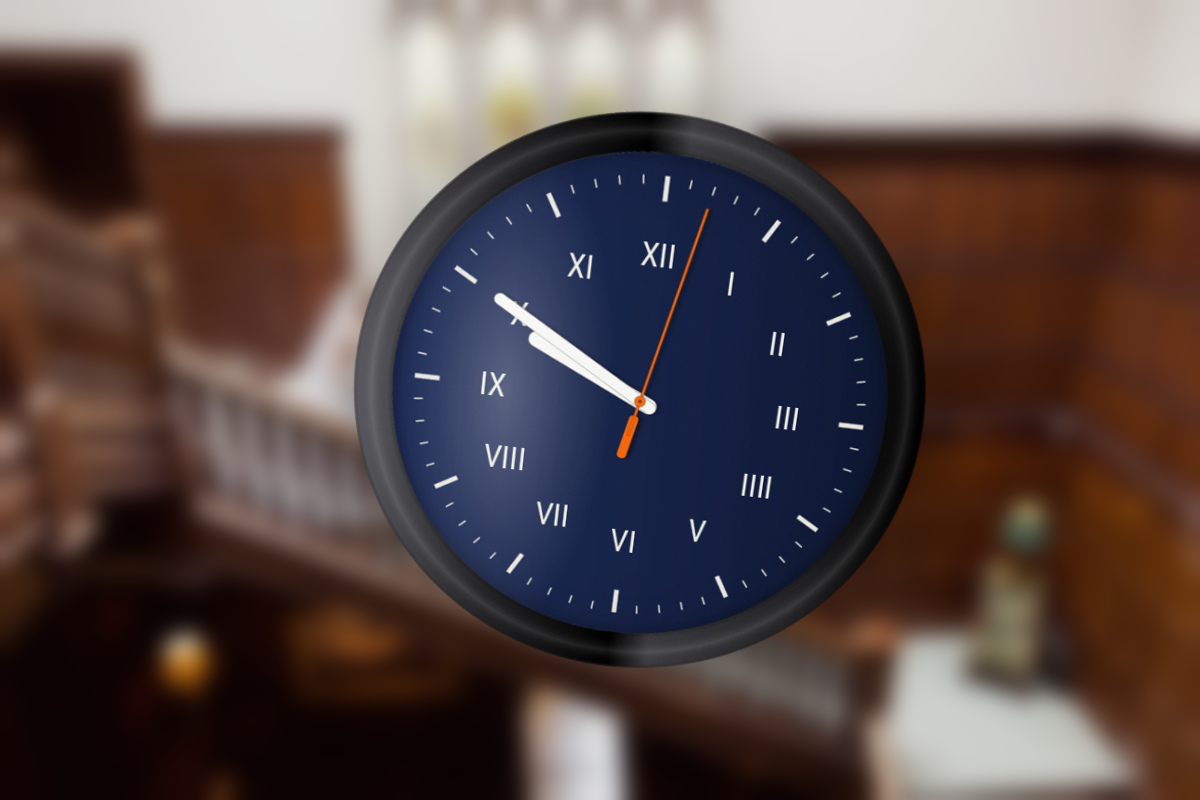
9:50:02
